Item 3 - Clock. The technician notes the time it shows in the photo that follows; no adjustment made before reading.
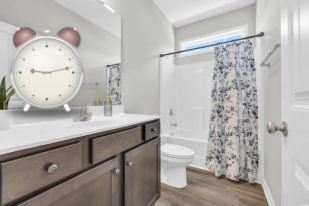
9:13
